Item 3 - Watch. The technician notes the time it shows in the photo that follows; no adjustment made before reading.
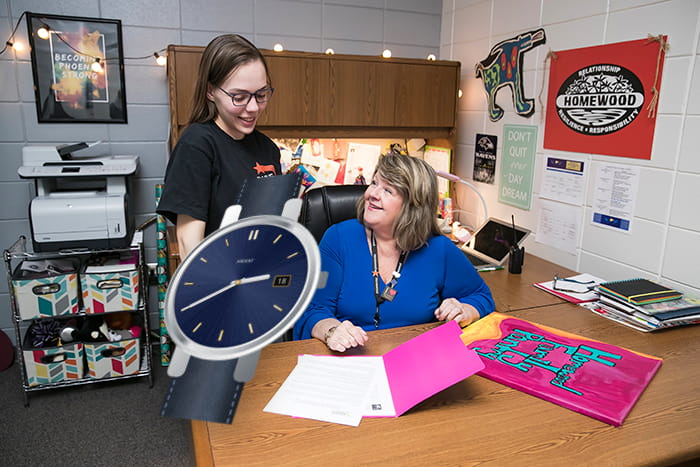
2:40
